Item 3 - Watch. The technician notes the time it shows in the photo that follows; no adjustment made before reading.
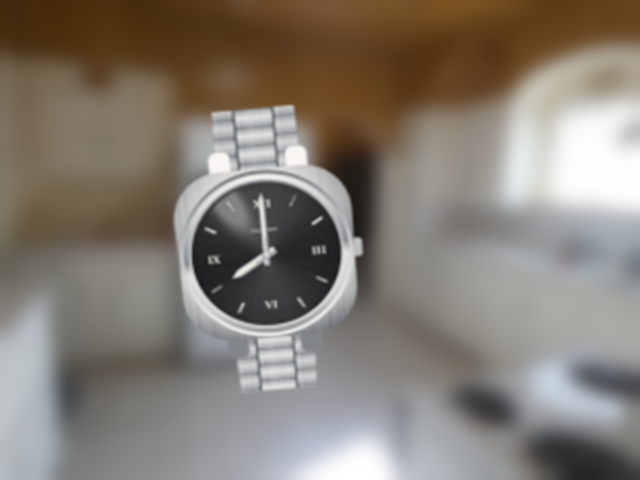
8:00
